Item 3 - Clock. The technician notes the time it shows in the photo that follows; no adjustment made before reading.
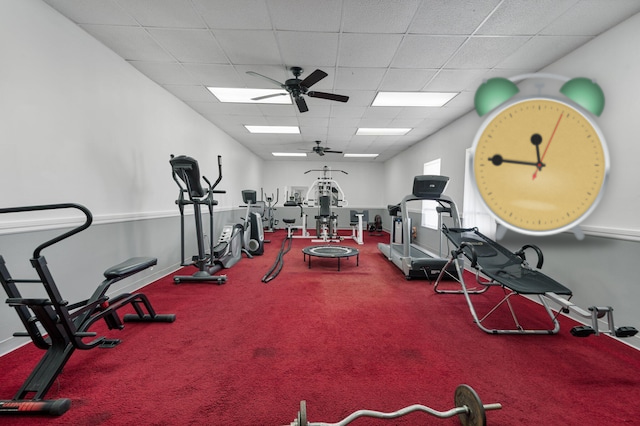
11:46:04
